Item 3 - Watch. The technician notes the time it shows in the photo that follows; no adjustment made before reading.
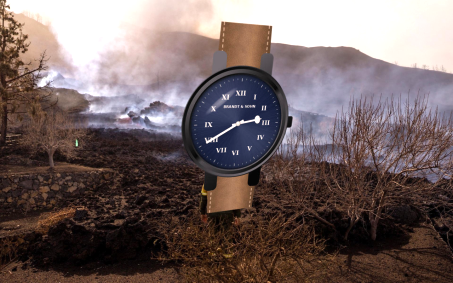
2:40
